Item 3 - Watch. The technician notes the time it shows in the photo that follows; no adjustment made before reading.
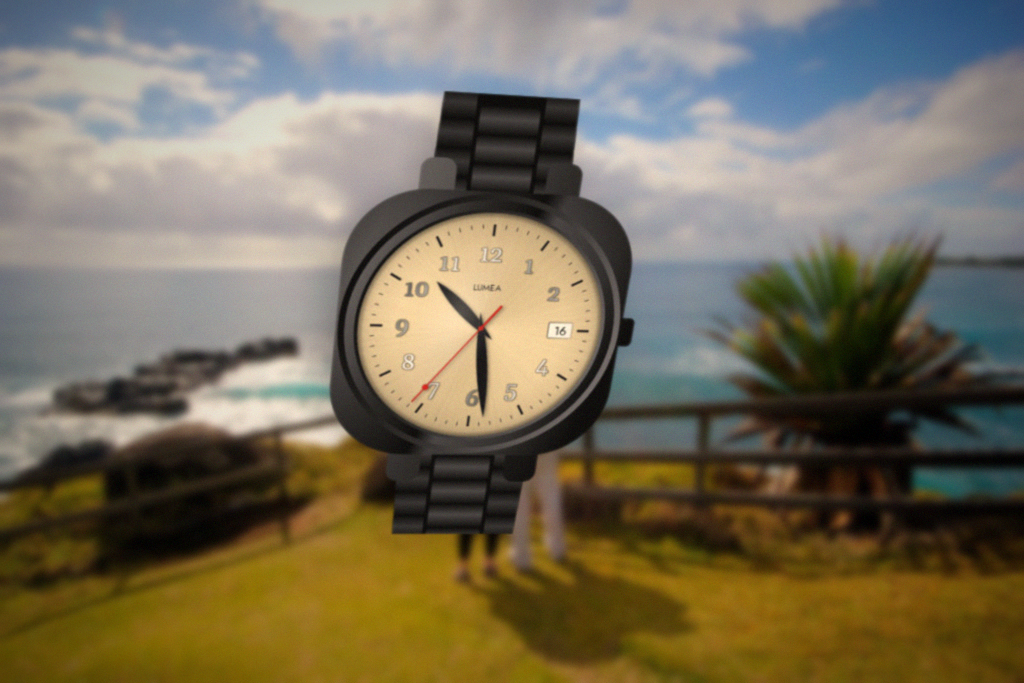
10:28:36
